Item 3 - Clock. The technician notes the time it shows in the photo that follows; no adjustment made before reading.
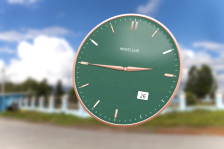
2:45
